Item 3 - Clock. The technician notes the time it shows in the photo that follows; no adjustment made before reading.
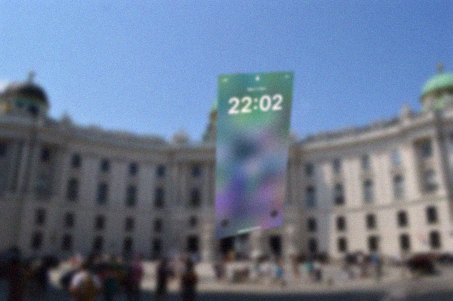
22:02
